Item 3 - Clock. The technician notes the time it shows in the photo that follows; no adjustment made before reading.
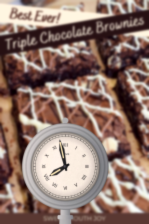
7:58
